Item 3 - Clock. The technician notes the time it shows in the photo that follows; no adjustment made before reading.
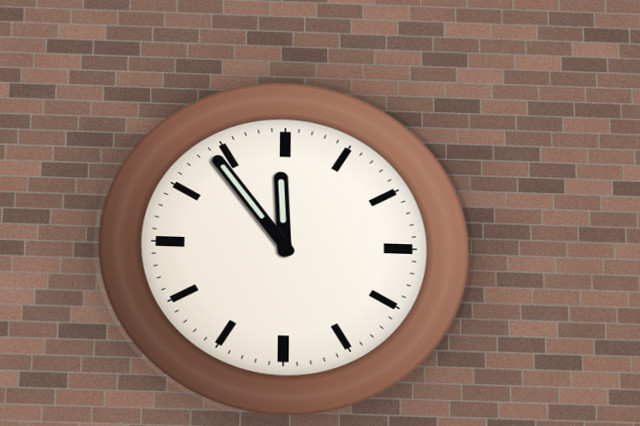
11:54
